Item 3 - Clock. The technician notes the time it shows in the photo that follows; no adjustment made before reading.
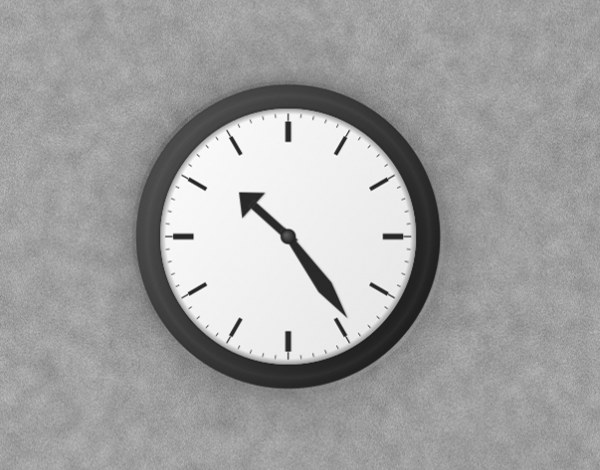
10:24
